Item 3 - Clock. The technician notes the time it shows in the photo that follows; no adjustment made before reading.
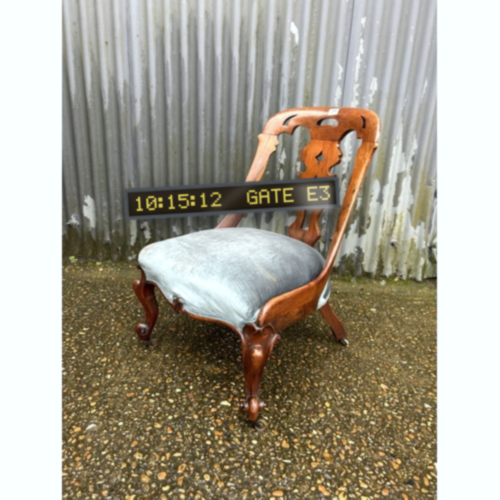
10:15:12
